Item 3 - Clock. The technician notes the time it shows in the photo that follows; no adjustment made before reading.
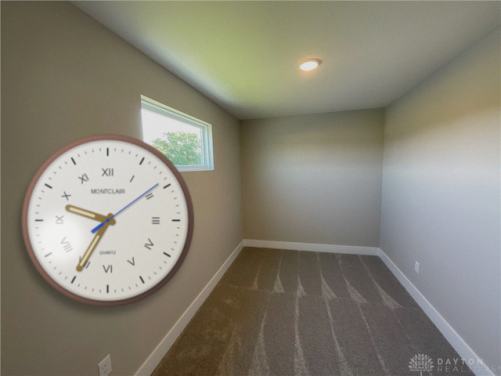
9:35:09
